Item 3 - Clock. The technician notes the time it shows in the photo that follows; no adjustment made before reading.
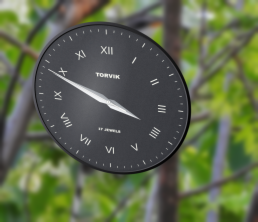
3:48:49
